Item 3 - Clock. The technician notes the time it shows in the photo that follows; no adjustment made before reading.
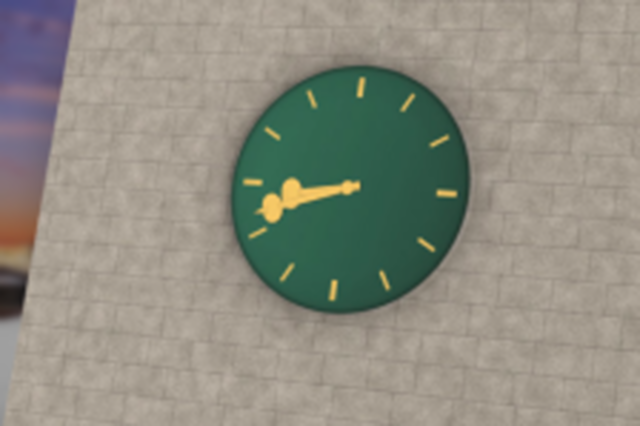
8:42
